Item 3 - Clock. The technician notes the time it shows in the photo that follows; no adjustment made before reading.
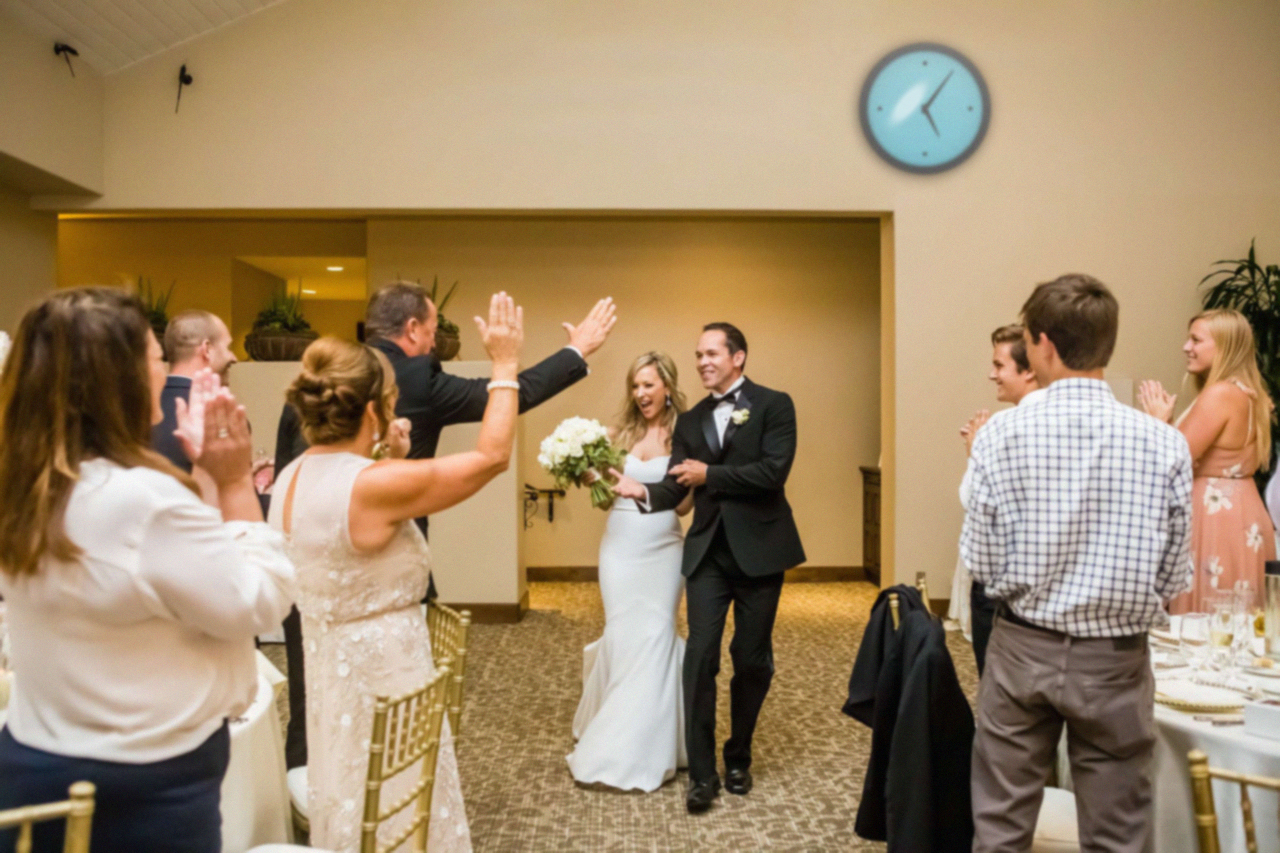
5:06
